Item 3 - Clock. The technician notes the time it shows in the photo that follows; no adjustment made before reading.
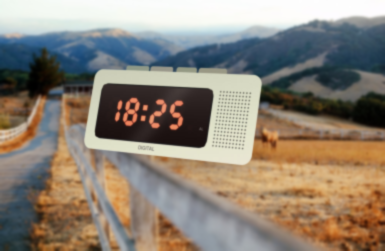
18:25
